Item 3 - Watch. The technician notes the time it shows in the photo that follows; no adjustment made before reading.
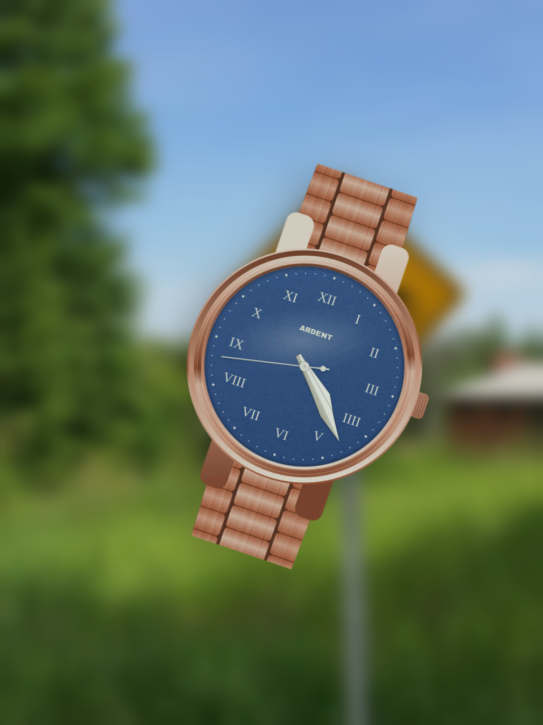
4:22:43
